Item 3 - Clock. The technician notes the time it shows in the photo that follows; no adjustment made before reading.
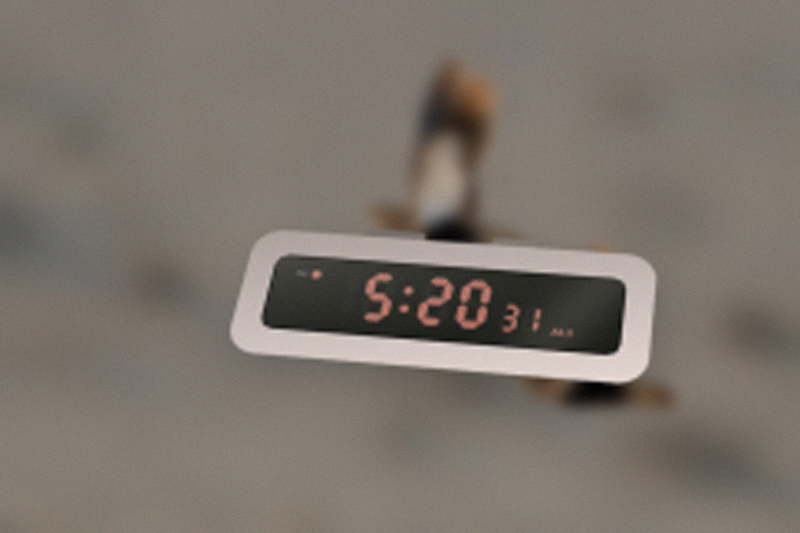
5:20:31
